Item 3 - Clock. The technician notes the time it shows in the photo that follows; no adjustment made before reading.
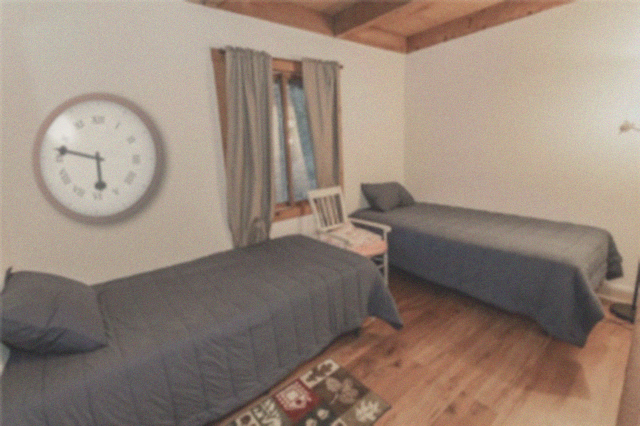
5:47
